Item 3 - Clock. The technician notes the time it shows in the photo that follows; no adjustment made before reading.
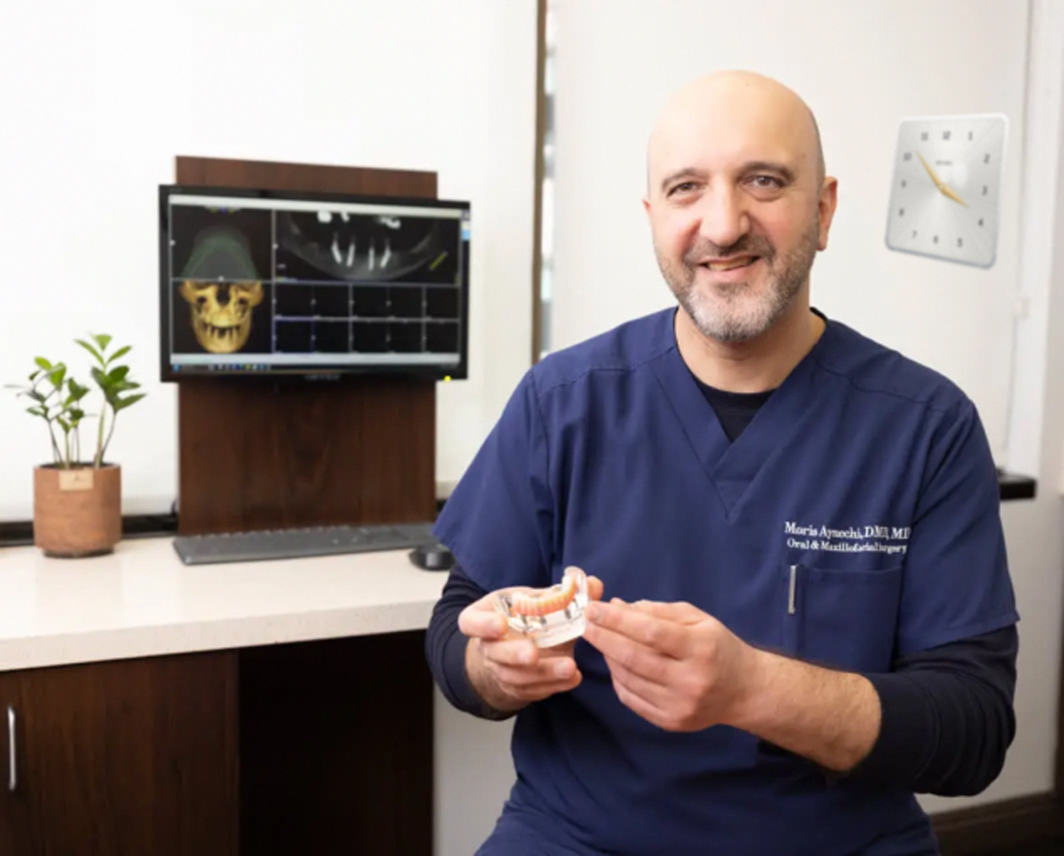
3:52
